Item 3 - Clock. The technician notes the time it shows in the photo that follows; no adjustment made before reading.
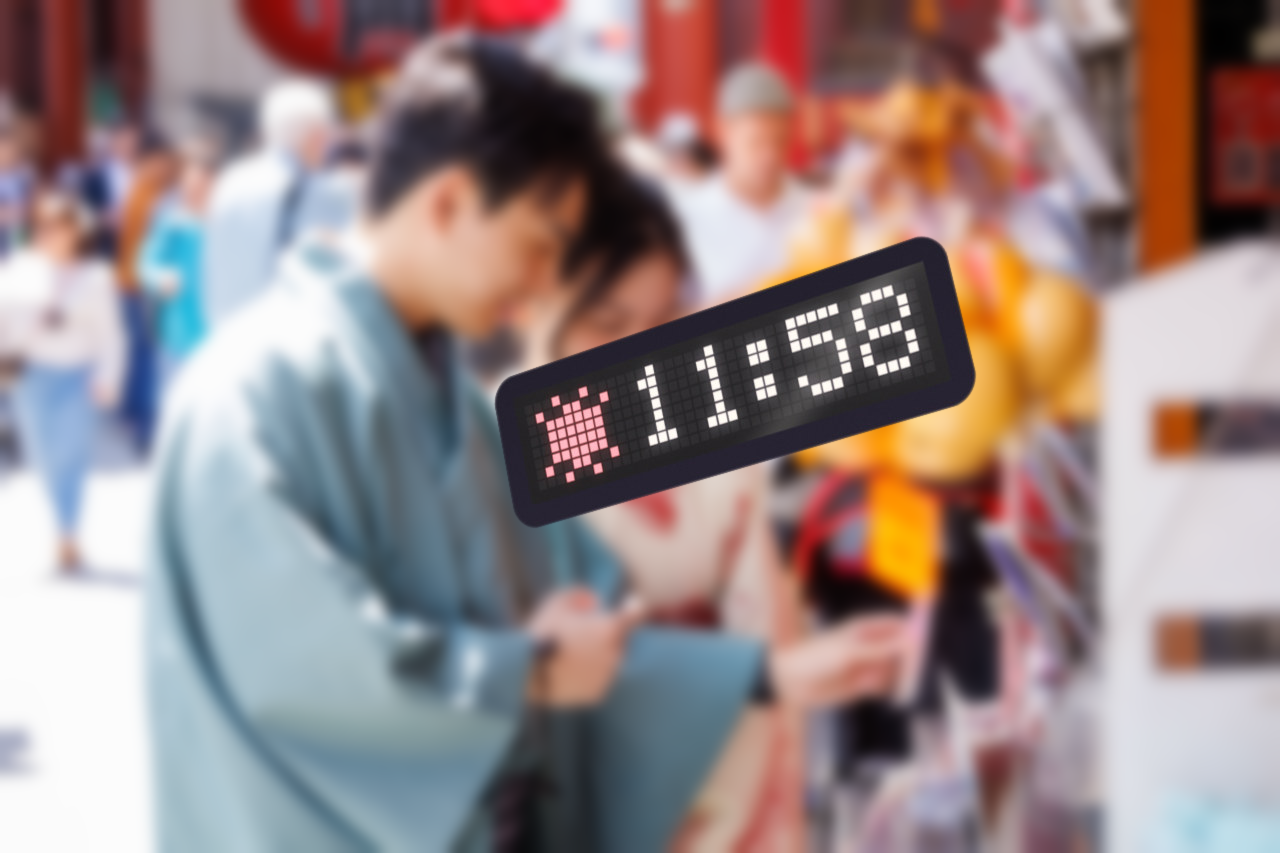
11:58
